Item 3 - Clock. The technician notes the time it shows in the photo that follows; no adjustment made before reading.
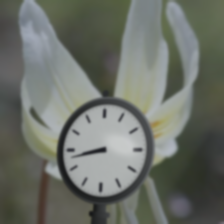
8:43
